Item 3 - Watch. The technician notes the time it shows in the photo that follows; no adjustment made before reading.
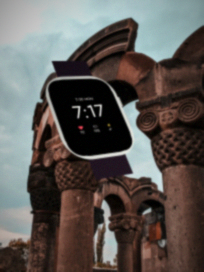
7:17
